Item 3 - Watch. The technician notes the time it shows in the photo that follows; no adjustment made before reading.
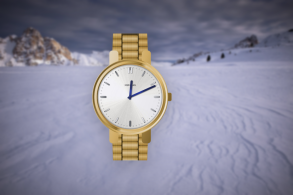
12:11
